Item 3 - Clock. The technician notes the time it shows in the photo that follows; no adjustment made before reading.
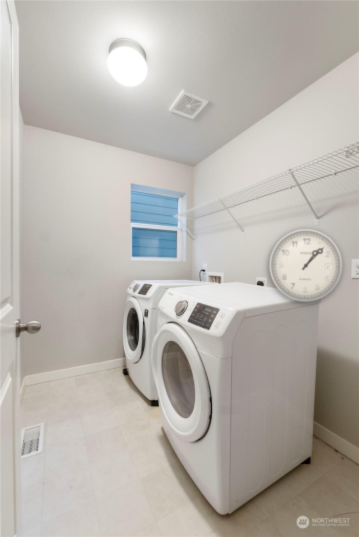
1:07
